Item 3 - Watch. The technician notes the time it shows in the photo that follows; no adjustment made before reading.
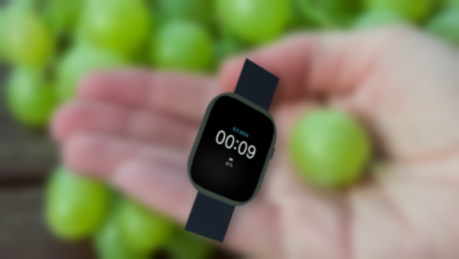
0:09
